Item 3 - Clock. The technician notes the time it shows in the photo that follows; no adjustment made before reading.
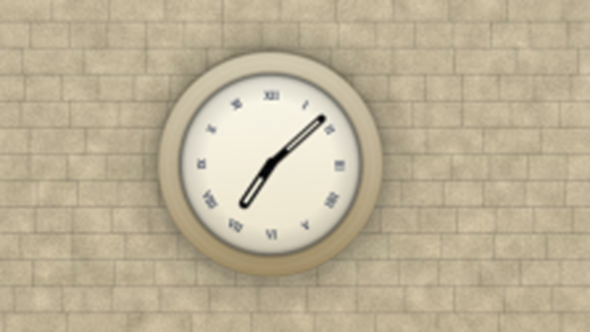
7:08
